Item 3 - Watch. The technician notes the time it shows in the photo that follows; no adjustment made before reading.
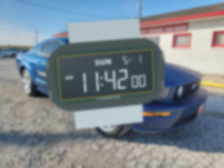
11:42:00
